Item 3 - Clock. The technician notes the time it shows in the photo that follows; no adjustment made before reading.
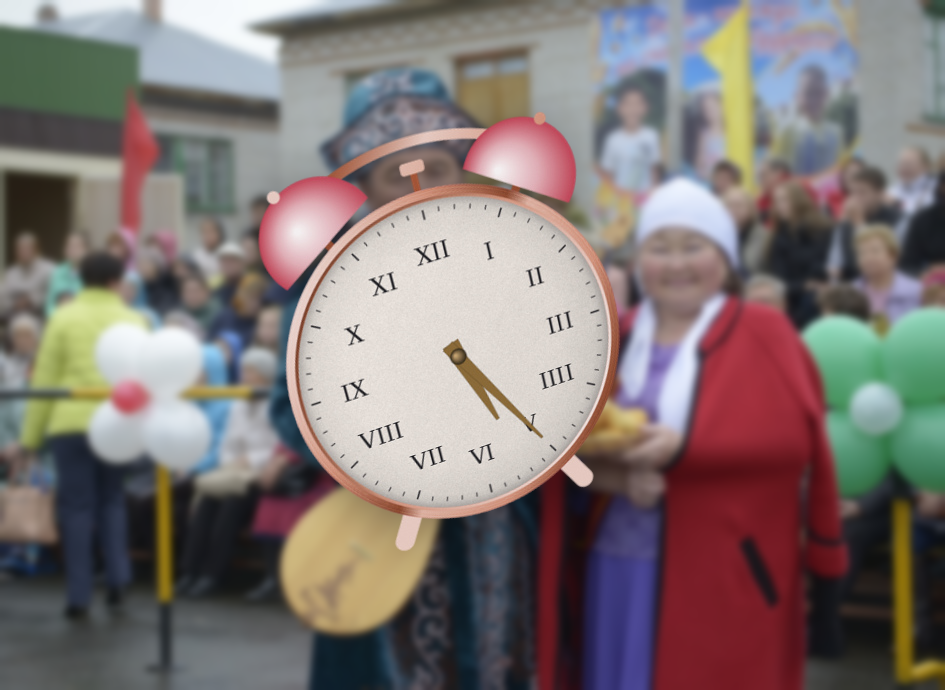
5:25
